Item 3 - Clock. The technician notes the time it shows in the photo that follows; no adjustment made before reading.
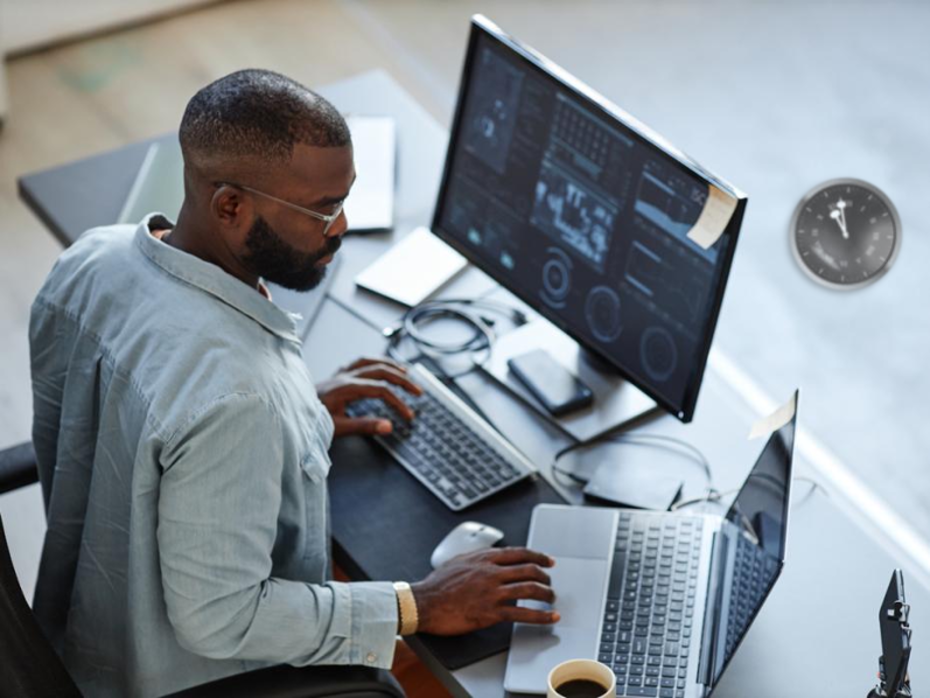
10:58
